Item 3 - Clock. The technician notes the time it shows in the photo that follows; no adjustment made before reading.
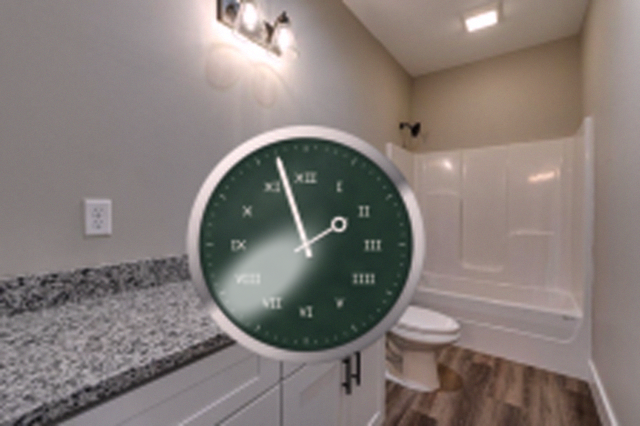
1:57
